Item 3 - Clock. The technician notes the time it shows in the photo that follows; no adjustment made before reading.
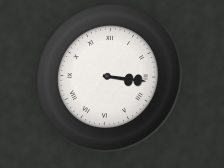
3:16
